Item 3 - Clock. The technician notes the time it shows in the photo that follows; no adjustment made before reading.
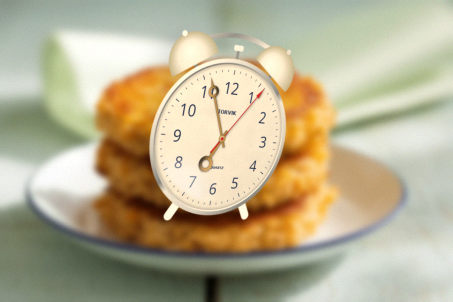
6:56:06
